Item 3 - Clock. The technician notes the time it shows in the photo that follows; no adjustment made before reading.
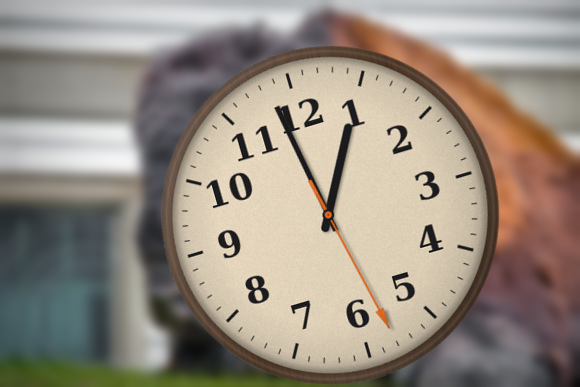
12:58:28
